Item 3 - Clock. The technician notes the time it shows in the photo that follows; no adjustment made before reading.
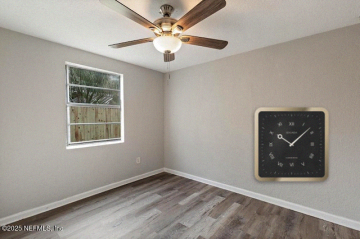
10:08
